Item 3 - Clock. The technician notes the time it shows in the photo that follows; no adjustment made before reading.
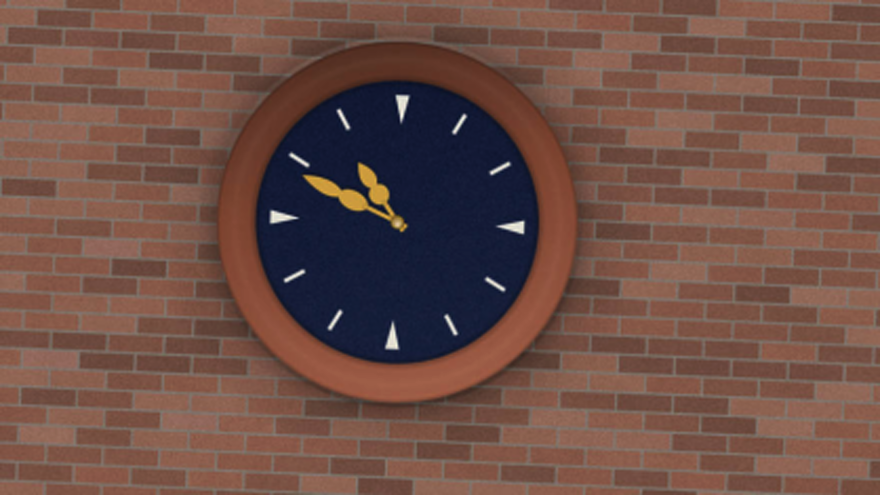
10:49
